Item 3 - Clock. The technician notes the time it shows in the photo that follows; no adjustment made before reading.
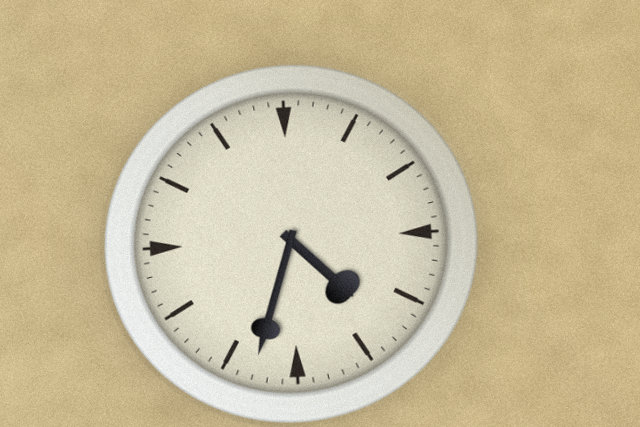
4:33
